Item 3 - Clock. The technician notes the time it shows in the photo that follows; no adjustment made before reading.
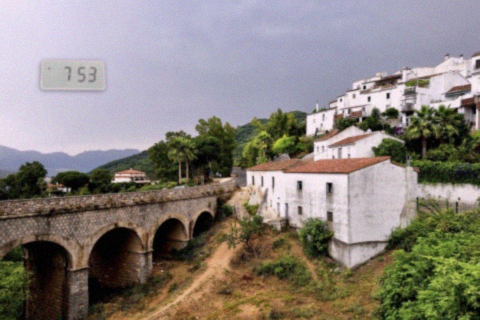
7:53
